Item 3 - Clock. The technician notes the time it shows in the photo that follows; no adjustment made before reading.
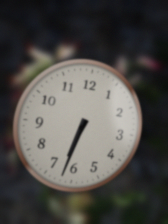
6:32
